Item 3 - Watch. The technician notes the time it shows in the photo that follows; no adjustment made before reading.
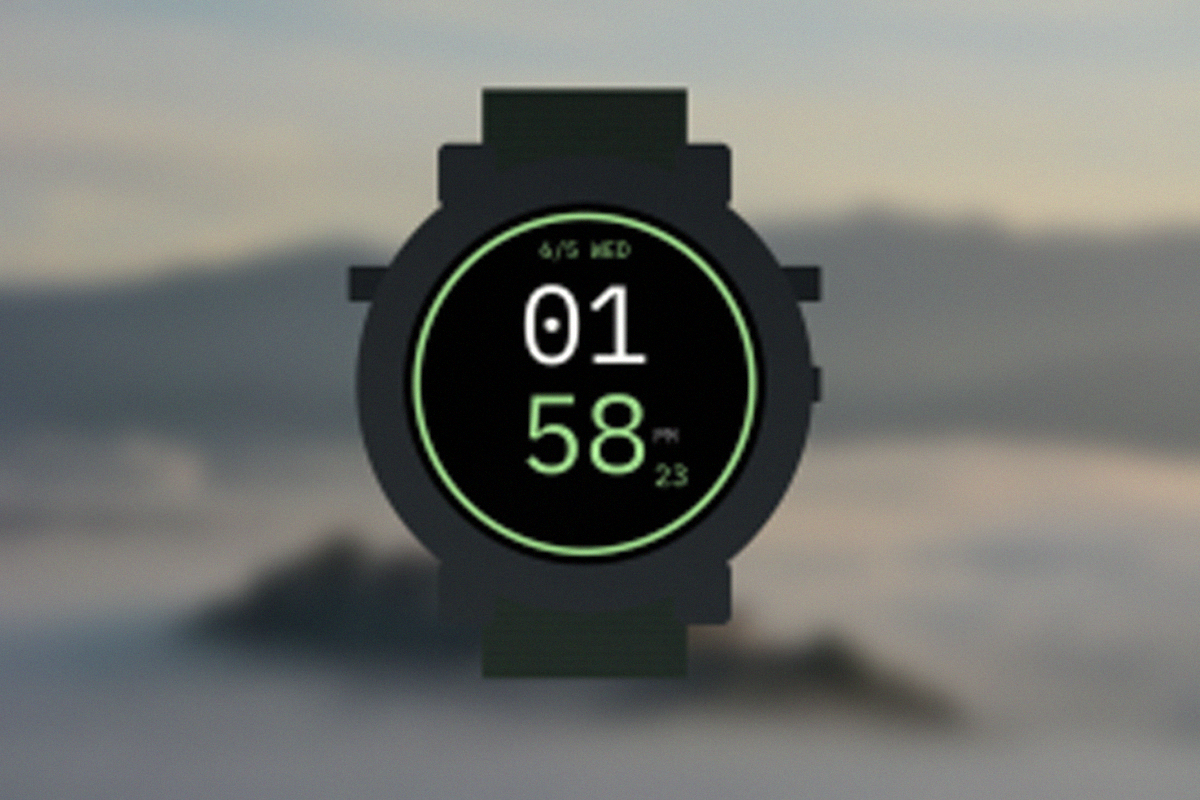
1:58
